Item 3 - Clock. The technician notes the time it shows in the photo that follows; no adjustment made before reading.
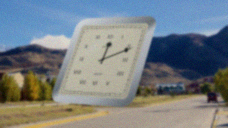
12:11
